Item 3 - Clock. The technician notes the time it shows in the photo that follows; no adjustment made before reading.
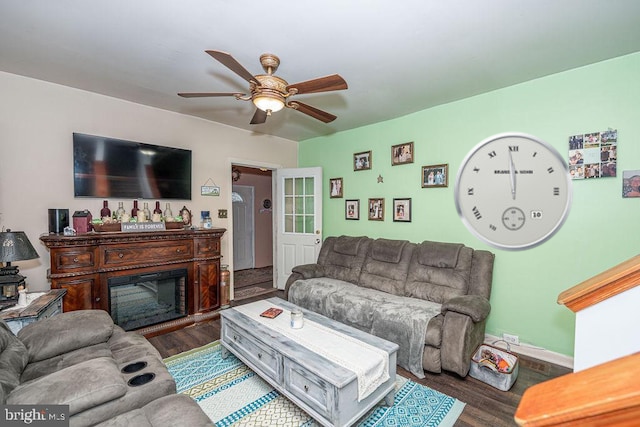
11:59
